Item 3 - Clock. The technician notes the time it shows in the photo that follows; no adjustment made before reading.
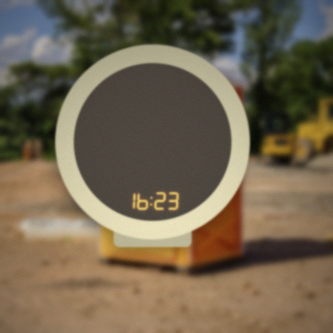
16:23
